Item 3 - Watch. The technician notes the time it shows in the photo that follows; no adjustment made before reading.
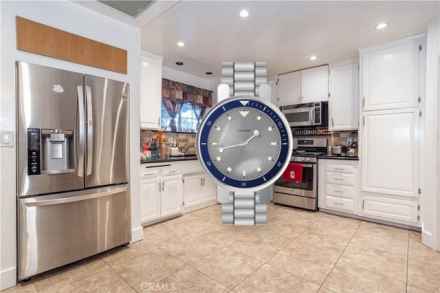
1:43
